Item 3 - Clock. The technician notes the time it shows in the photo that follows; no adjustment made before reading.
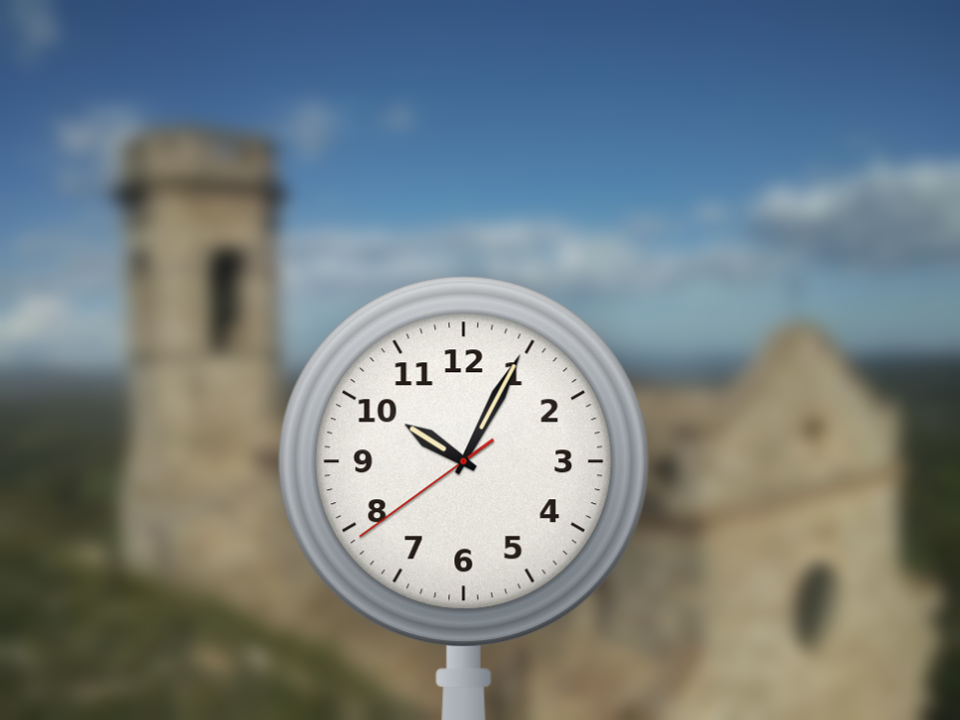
10:04:39
